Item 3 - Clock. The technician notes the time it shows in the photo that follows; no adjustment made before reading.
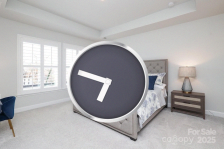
6:48
